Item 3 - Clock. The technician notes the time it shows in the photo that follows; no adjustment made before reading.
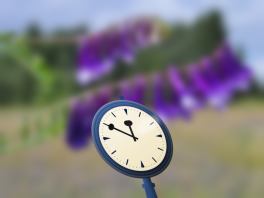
11:50
